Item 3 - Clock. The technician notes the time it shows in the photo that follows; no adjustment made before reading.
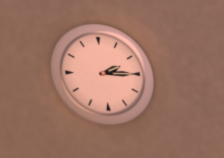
2:15
